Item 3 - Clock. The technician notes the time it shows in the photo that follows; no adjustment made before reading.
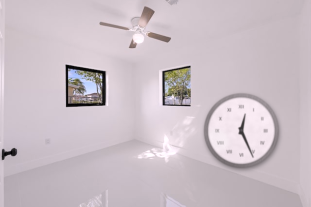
12:26
